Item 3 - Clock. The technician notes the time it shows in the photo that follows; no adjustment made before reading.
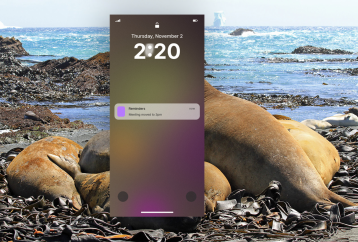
2:20
